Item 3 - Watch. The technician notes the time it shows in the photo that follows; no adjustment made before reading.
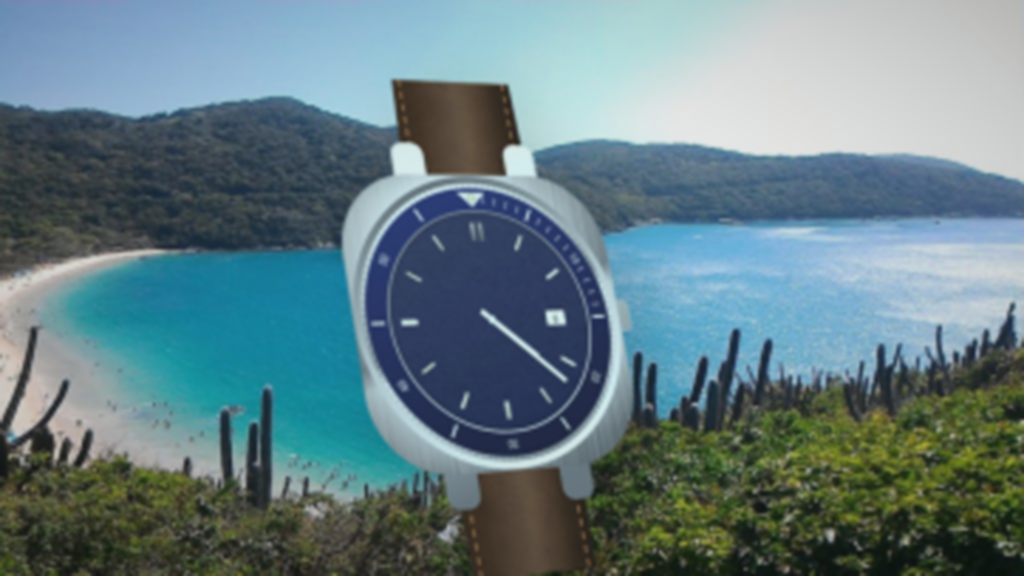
4:22
